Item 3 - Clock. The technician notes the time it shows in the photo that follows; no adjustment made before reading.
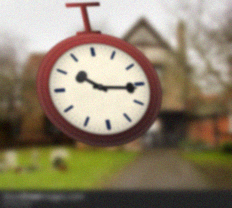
10:16
